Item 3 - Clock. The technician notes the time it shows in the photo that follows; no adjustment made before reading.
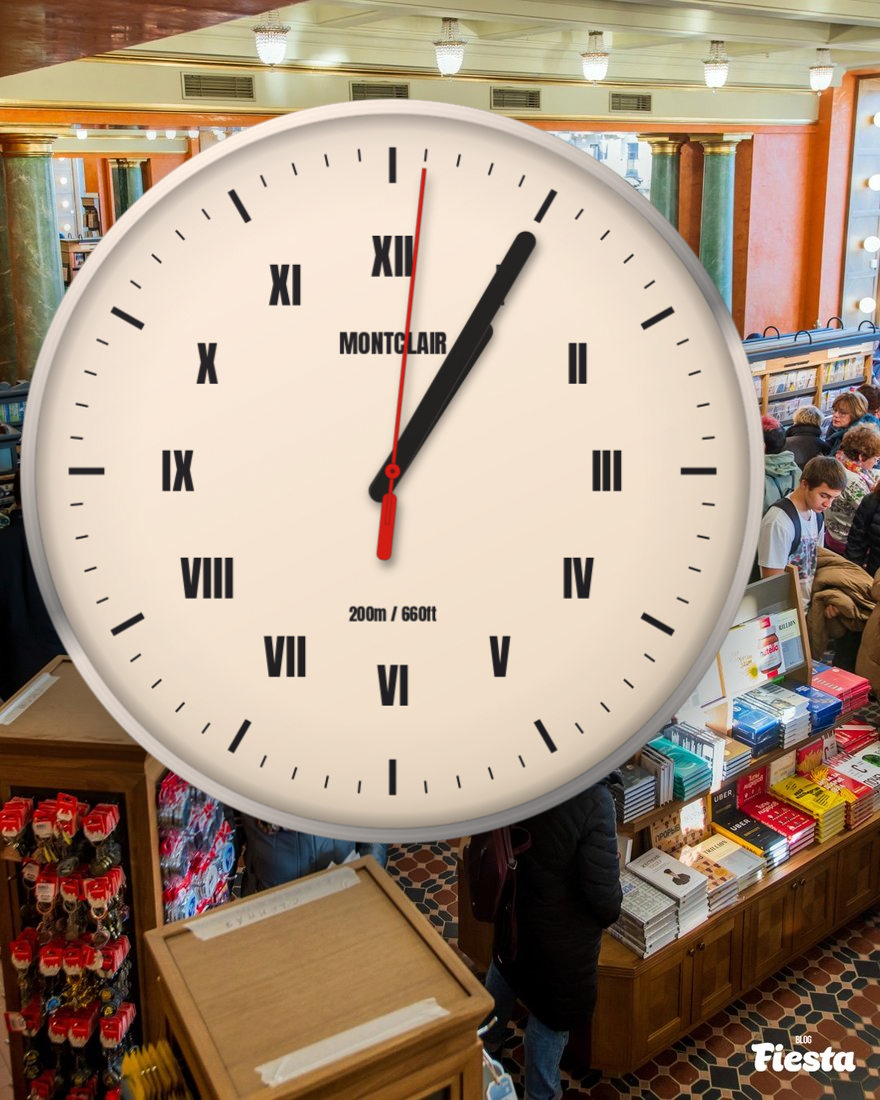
1:05:01
